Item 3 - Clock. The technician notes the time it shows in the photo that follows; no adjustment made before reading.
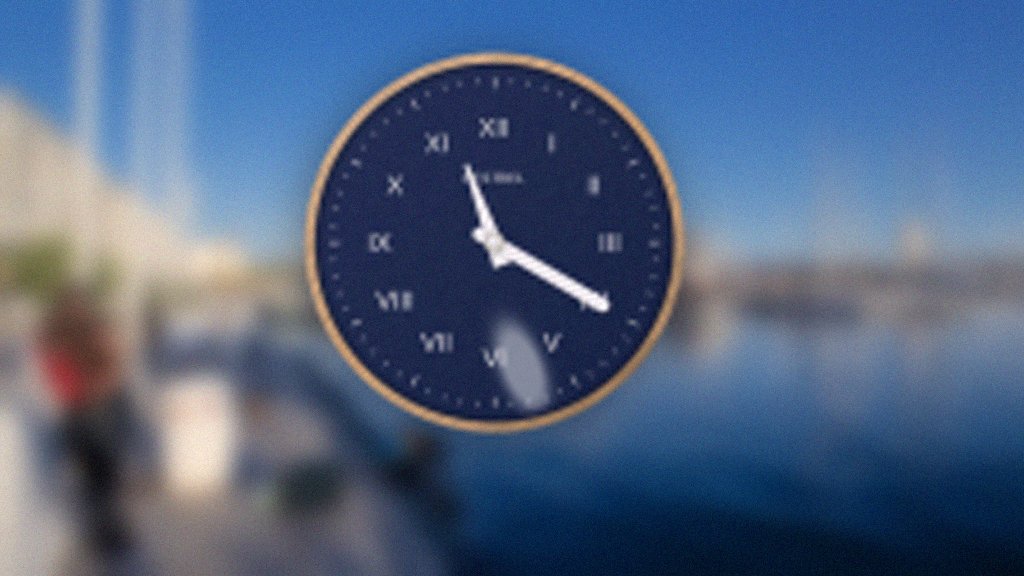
11:20
